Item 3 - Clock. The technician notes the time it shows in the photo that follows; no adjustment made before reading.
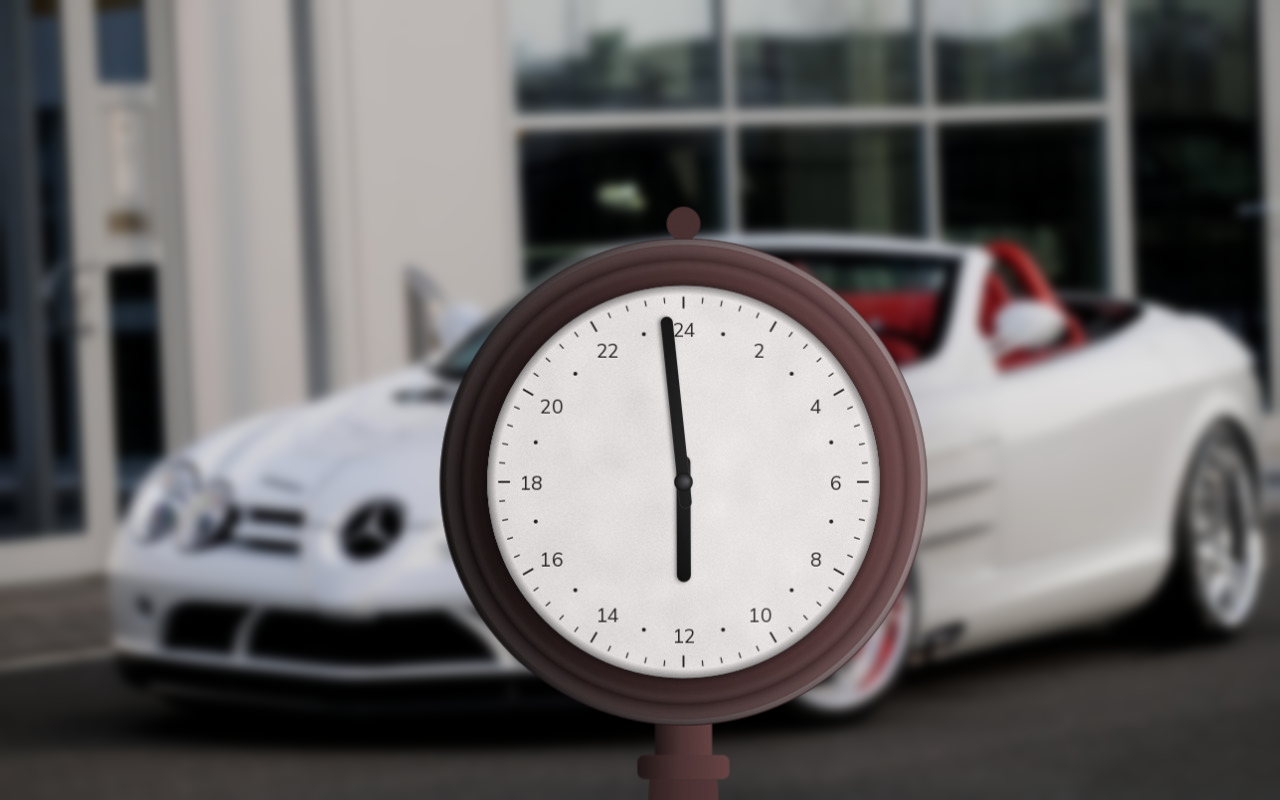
11:59
